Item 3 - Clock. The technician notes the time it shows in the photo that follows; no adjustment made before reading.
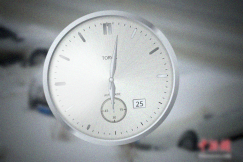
6:02
